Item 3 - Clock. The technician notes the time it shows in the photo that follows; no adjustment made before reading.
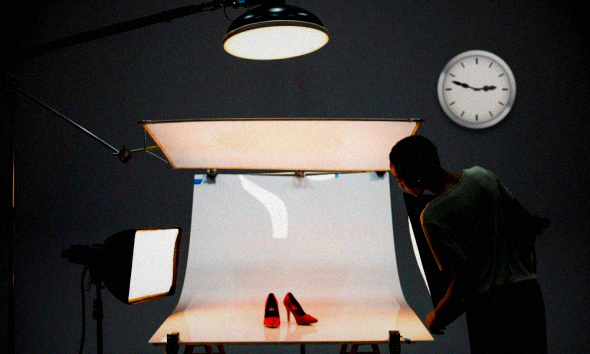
2:48
